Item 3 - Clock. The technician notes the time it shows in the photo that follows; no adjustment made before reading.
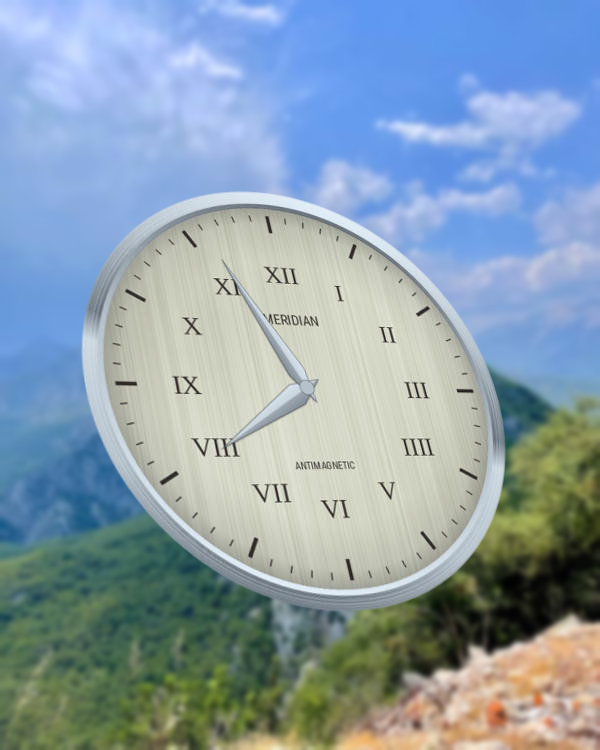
7:56
